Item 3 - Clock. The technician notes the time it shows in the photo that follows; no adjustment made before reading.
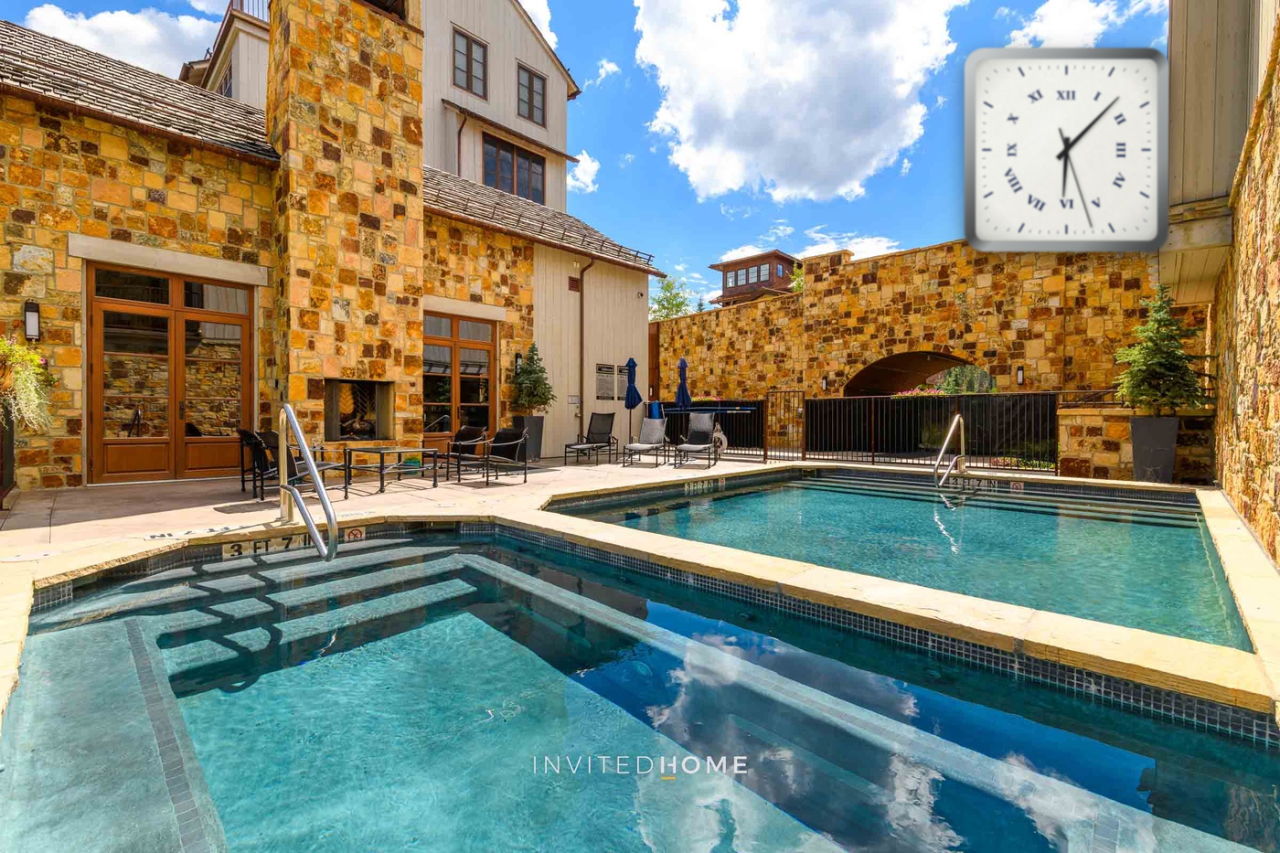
6:07:27
